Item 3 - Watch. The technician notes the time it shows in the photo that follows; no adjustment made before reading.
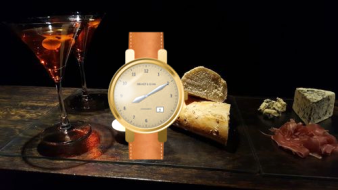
8:10
